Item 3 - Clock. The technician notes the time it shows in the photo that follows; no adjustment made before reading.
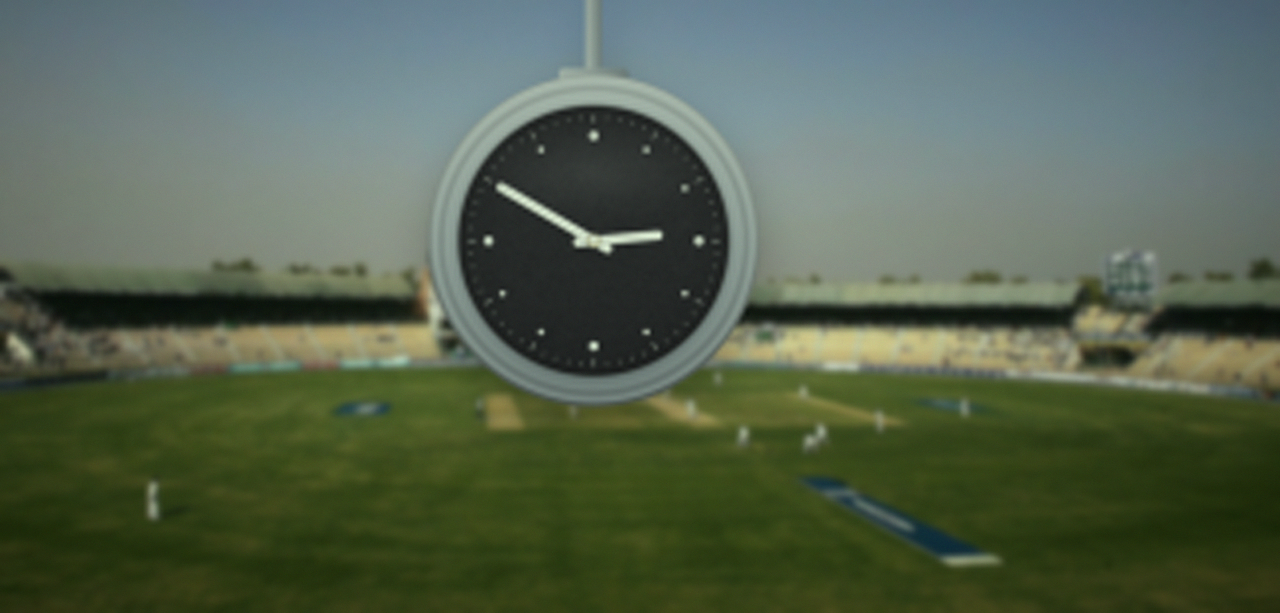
2:50
